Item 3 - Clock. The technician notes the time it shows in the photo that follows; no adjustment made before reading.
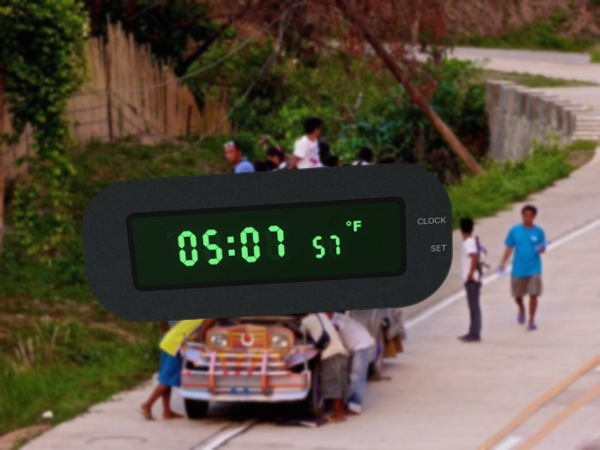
5:07
